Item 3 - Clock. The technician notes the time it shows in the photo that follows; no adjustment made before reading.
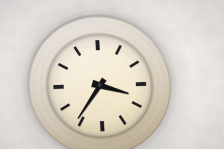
3:36
